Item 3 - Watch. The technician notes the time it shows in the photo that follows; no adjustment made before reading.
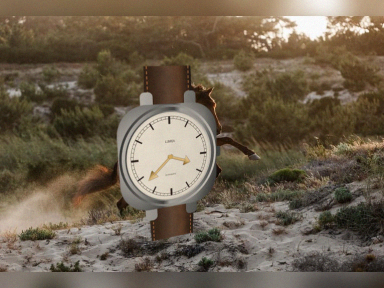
3:38
